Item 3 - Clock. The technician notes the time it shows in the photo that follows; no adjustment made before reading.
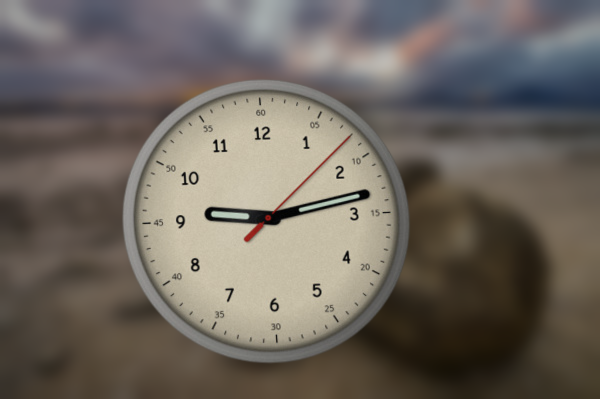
9:13:08
